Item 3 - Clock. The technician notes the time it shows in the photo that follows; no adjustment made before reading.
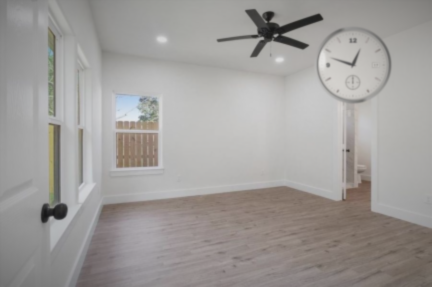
12:48
